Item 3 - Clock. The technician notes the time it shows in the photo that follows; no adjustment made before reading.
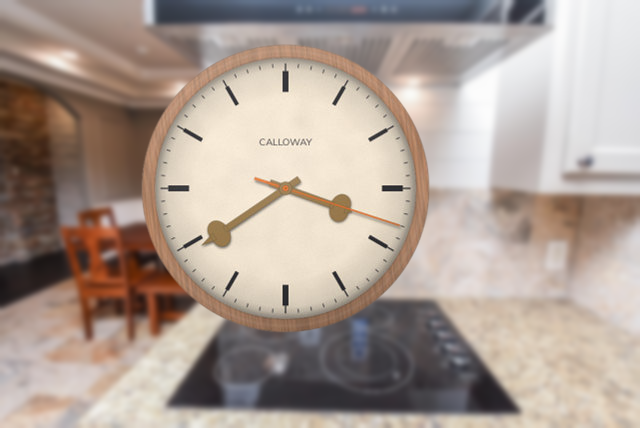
3:39:18
